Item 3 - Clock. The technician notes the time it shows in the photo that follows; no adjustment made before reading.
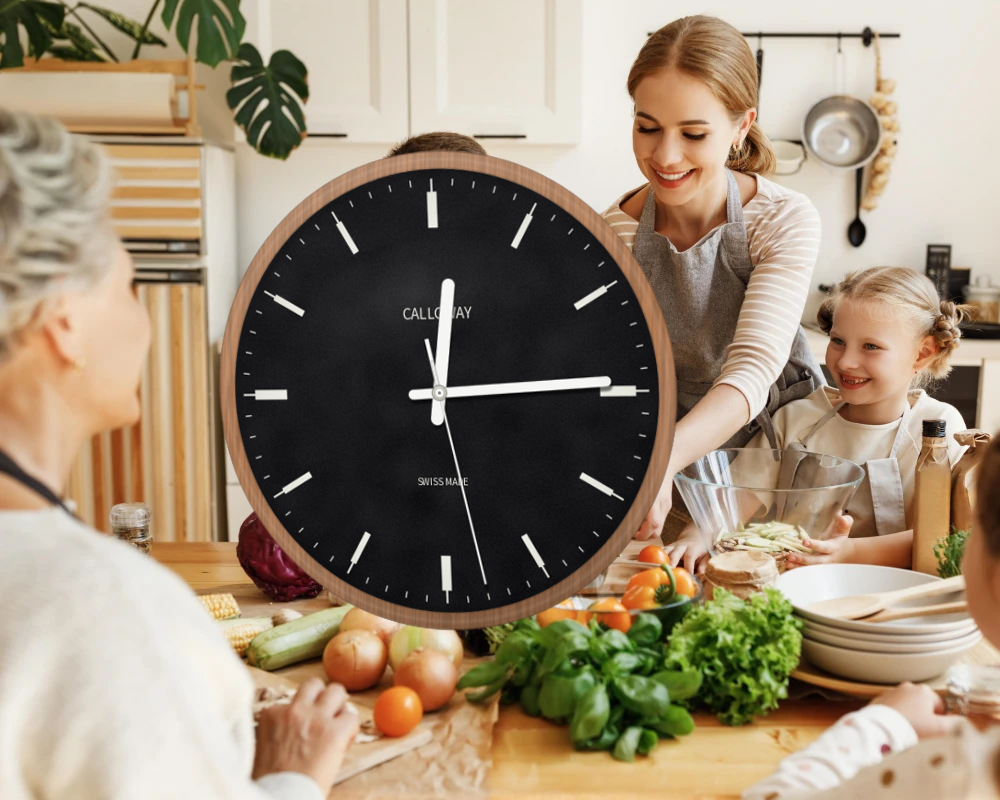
12:14:28
